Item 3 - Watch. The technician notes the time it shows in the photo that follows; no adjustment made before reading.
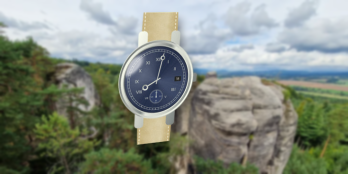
8:02
